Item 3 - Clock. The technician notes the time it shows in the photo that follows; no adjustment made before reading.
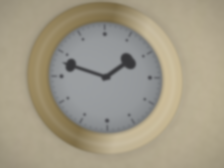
1:48
